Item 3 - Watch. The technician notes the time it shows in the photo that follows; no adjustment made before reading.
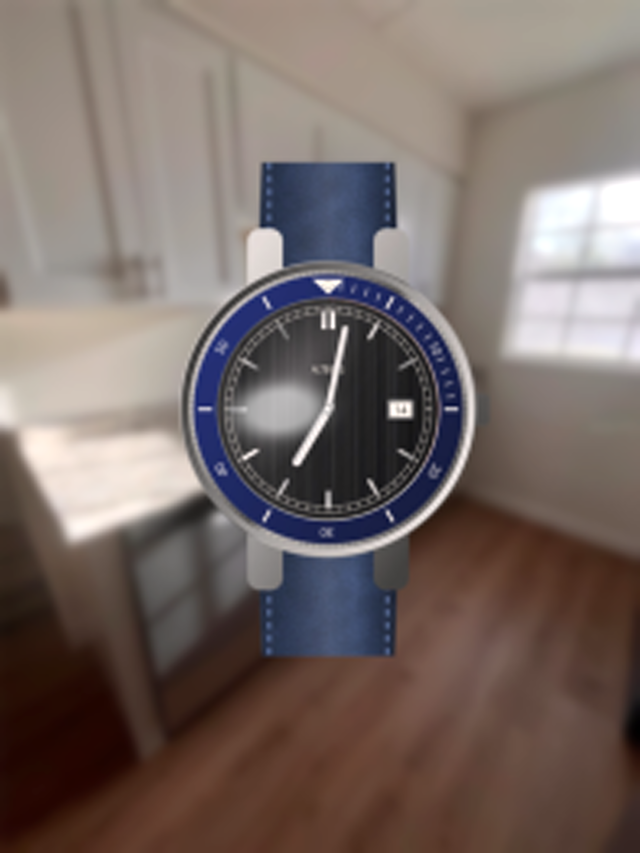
7:02
